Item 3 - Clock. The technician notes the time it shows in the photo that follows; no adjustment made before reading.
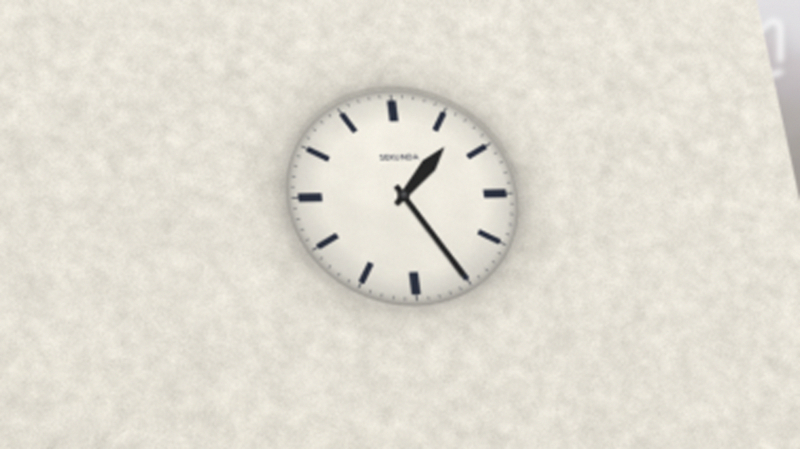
1:25
